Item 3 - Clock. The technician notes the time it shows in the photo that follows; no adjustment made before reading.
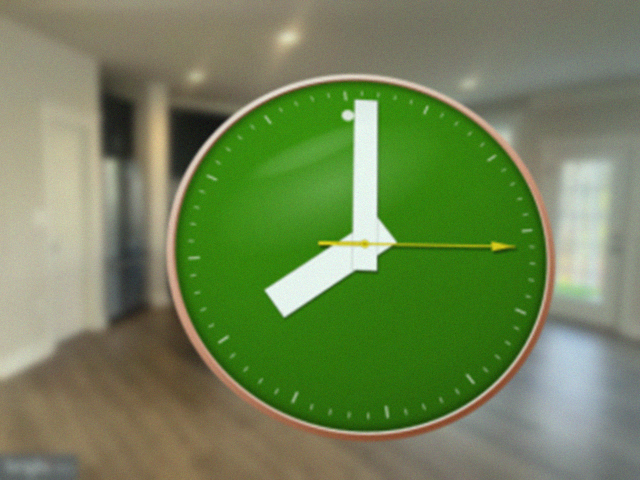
8:01:16
